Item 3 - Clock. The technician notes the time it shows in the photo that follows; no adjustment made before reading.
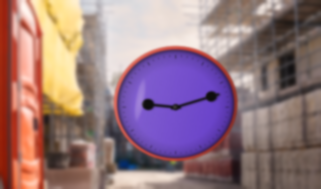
9:12
